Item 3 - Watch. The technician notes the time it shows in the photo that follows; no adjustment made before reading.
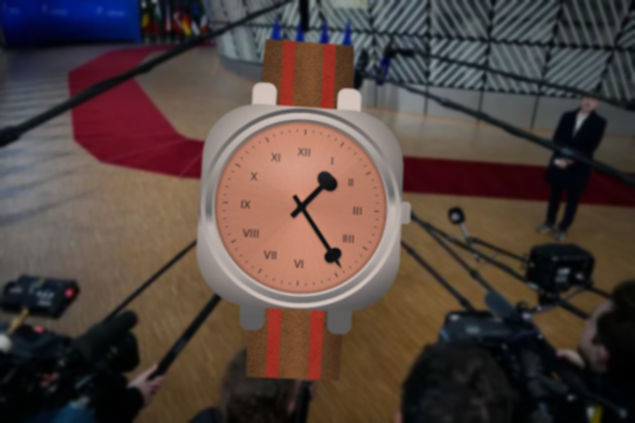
1:24
